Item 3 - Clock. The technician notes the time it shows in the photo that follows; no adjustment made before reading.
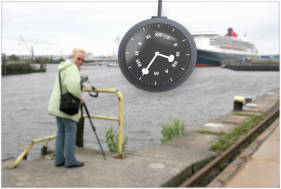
3:35
